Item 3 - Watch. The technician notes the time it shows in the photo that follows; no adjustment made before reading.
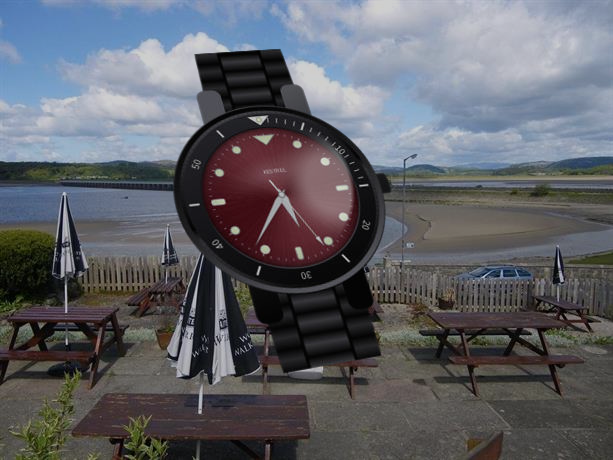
5:36:26
